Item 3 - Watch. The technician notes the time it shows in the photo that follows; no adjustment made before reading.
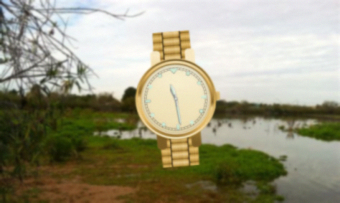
11:29
